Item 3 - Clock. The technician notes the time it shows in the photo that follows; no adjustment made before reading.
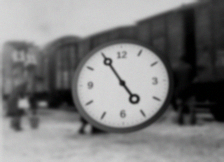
4:55
